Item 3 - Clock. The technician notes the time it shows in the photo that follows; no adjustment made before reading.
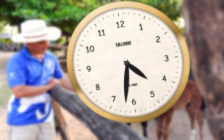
4:32
